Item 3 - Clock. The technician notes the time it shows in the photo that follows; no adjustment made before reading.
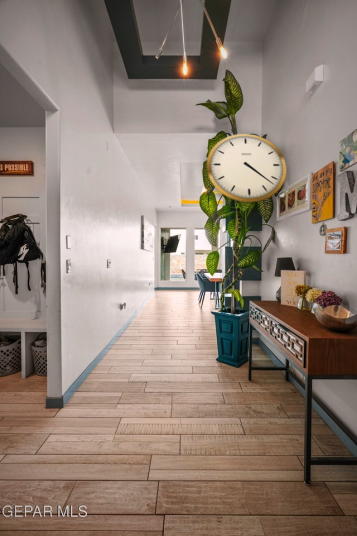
4:22
